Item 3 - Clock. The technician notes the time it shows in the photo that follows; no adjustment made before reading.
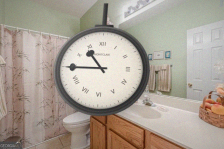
10:45
